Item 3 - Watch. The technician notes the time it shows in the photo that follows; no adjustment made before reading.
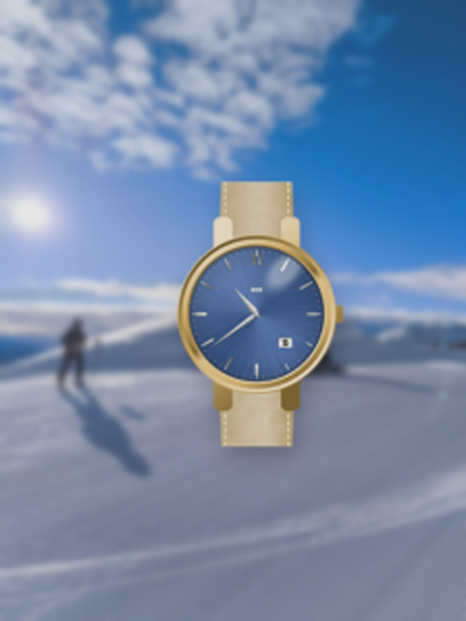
10:39
